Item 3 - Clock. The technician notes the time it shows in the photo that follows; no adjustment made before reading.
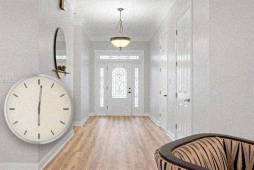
6:01
